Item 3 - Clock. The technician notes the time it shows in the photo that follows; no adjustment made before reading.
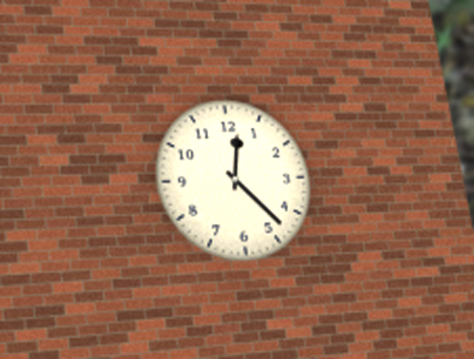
12:23
